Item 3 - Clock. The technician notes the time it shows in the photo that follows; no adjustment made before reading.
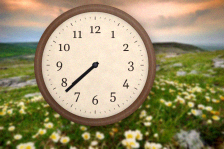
7:38
